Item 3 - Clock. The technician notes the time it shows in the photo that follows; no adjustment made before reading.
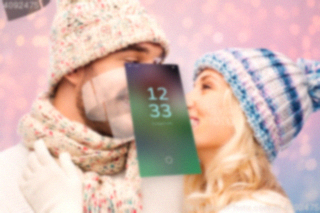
12:33
